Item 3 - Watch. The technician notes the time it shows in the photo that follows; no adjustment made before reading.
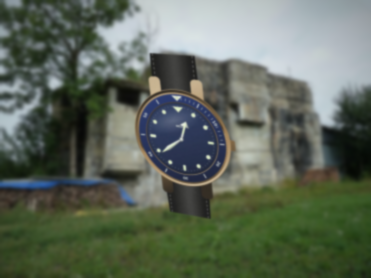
12:39
